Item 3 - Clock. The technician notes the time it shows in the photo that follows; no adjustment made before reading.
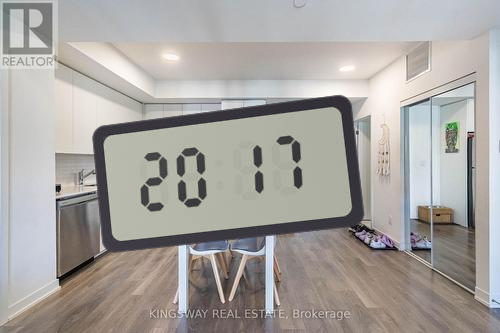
20:17
